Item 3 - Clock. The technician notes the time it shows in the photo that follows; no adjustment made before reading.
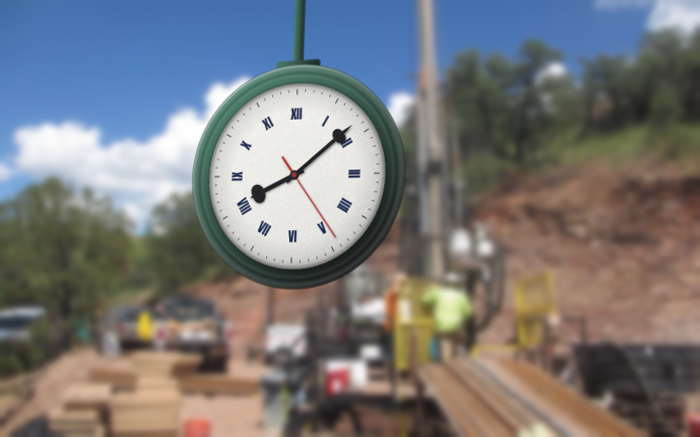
8:08:24
